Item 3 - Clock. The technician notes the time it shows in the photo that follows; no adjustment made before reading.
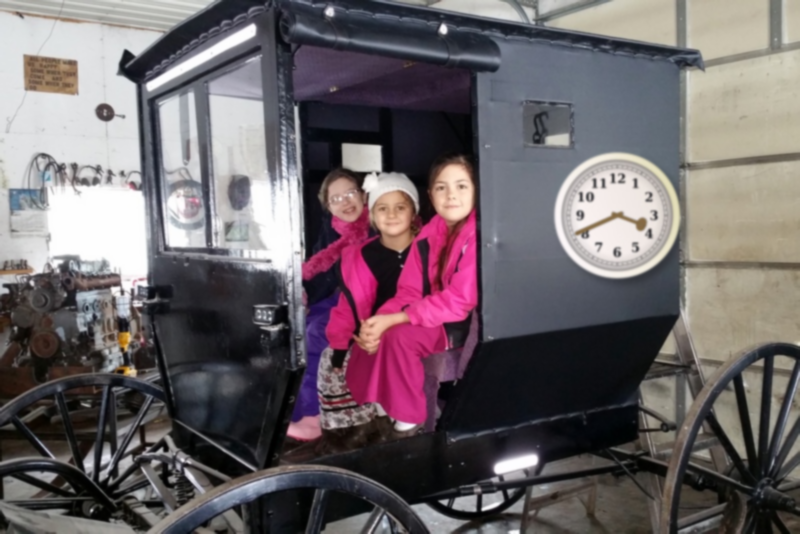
3:41
